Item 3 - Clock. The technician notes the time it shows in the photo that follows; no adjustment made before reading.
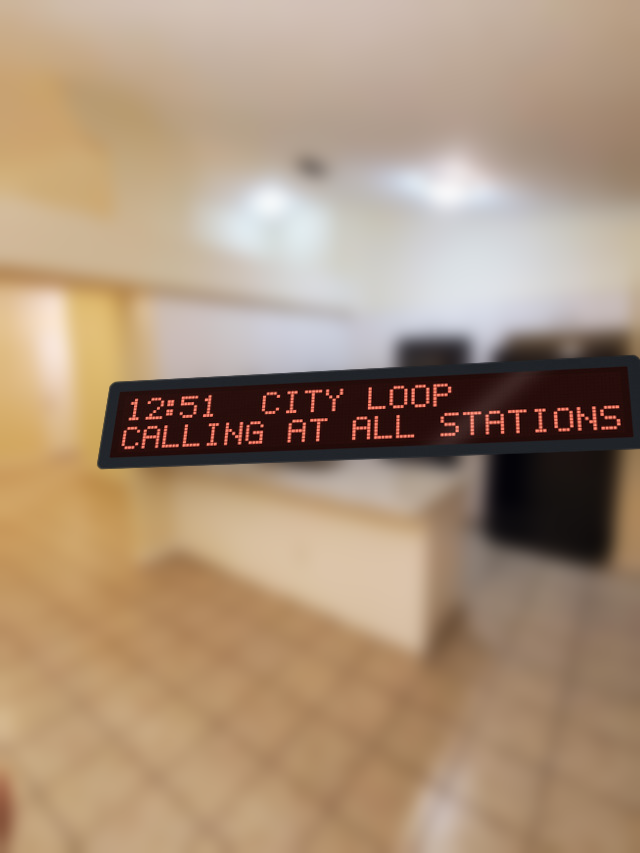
12:51
